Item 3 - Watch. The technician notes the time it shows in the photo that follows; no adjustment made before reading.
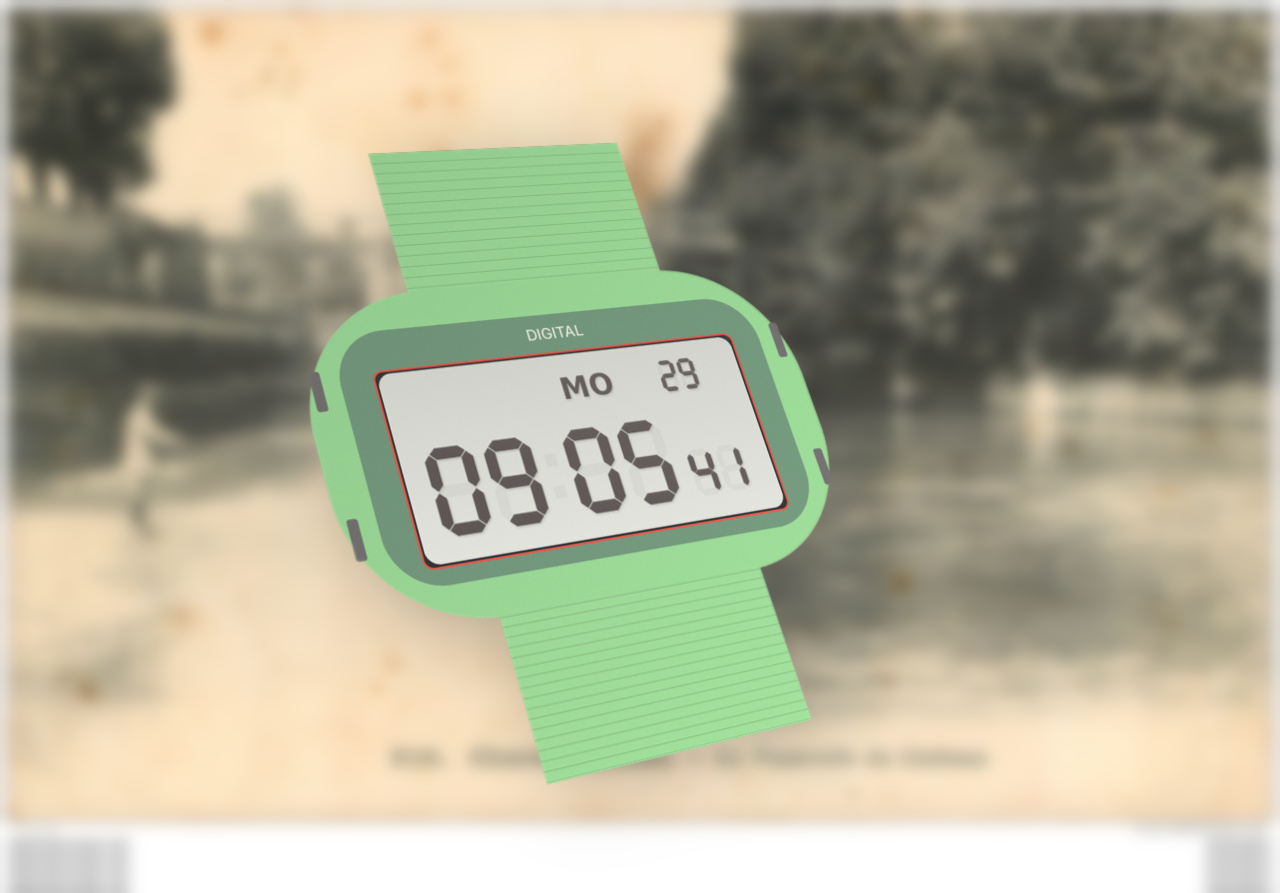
9:05:41
